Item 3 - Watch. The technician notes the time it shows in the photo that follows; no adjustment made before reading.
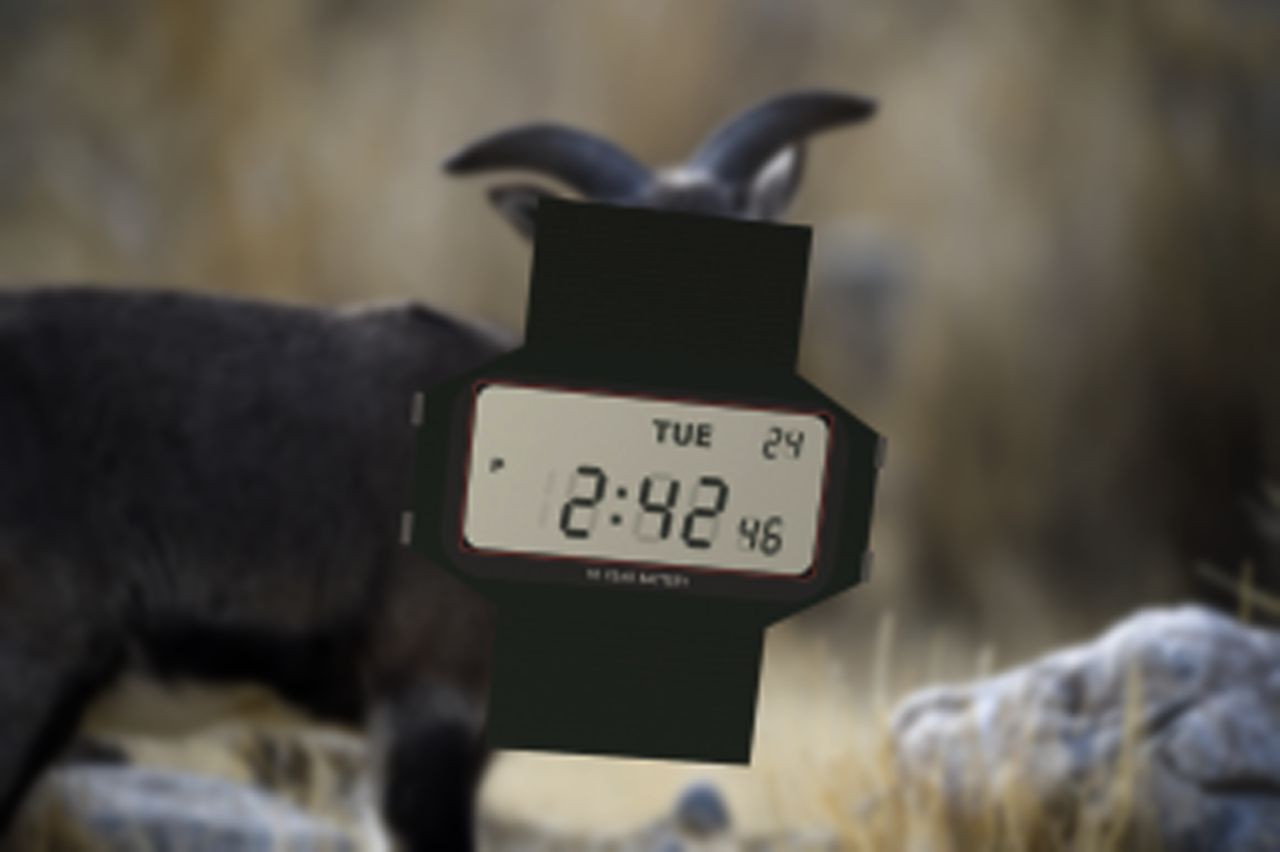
2:42:46
